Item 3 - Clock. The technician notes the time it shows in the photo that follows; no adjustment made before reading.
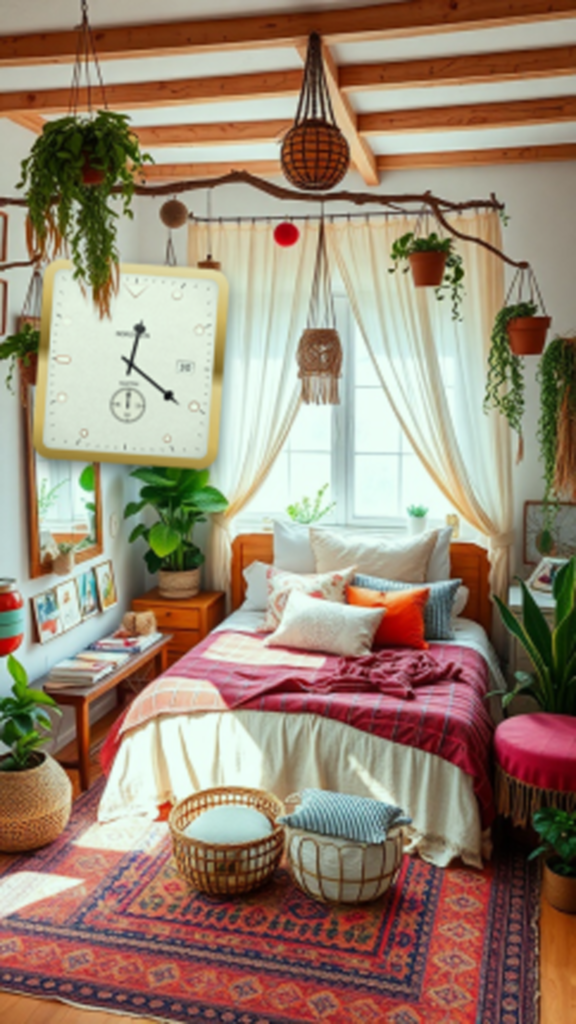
12:21
